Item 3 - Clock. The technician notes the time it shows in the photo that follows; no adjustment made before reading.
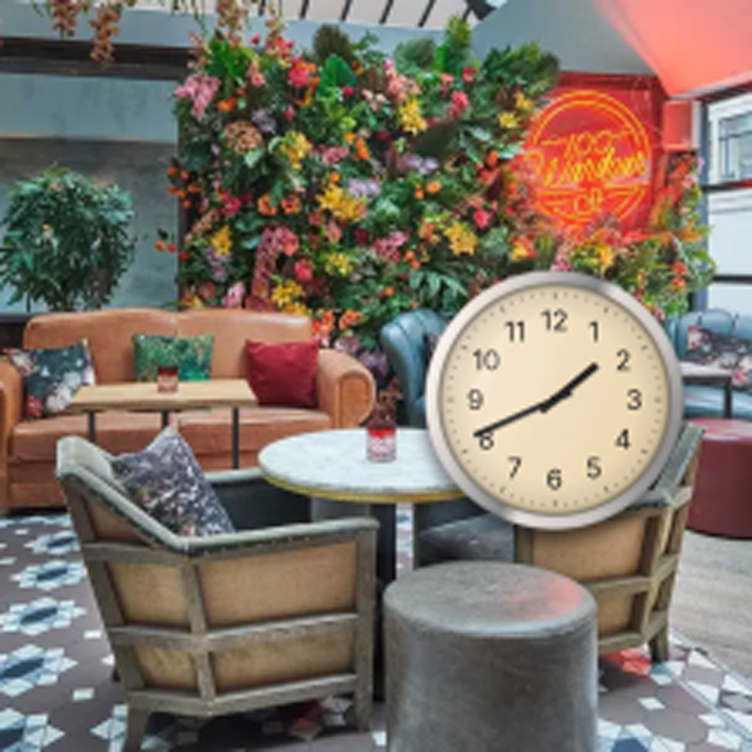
1:41
